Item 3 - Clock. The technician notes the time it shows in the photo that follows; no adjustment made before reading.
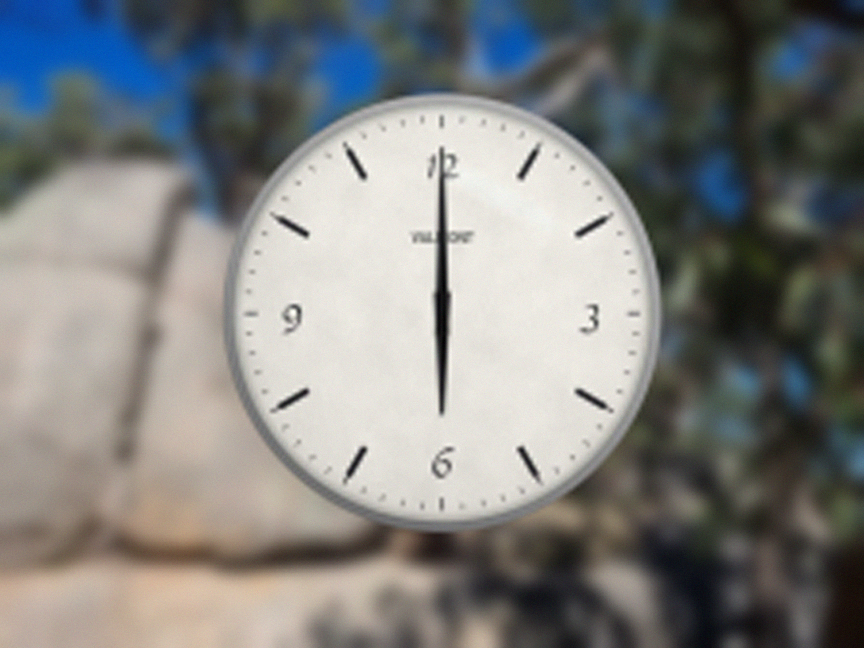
6:00
